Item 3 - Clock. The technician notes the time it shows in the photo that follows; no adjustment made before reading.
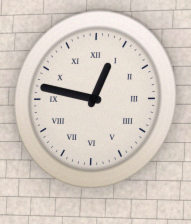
12:47
